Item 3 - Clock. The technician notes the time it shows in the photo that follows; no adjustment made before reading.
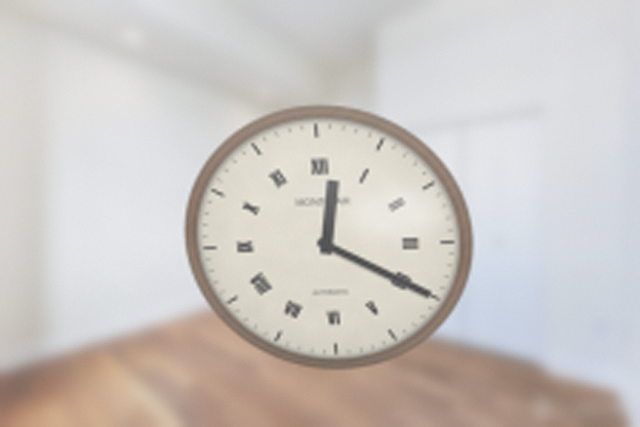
12:20
